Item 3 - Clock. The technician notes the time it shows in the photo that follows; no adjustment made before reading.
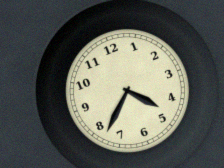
4:38
